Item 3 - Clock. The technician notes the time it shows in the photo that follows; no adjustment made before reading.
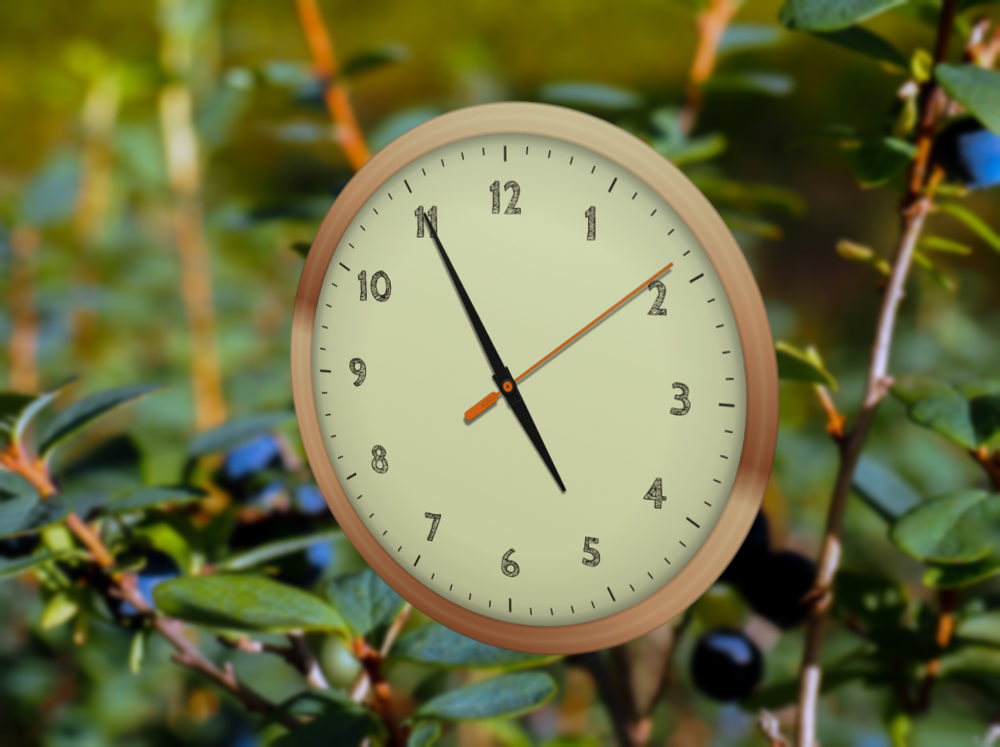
4:55:09
